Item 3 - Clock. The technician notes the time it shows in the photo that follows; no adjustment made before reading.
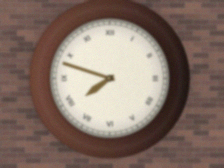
7:48
